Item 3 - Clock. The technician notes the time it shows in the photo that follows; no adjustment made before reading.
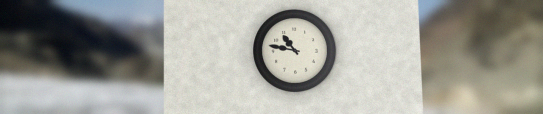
10:47
